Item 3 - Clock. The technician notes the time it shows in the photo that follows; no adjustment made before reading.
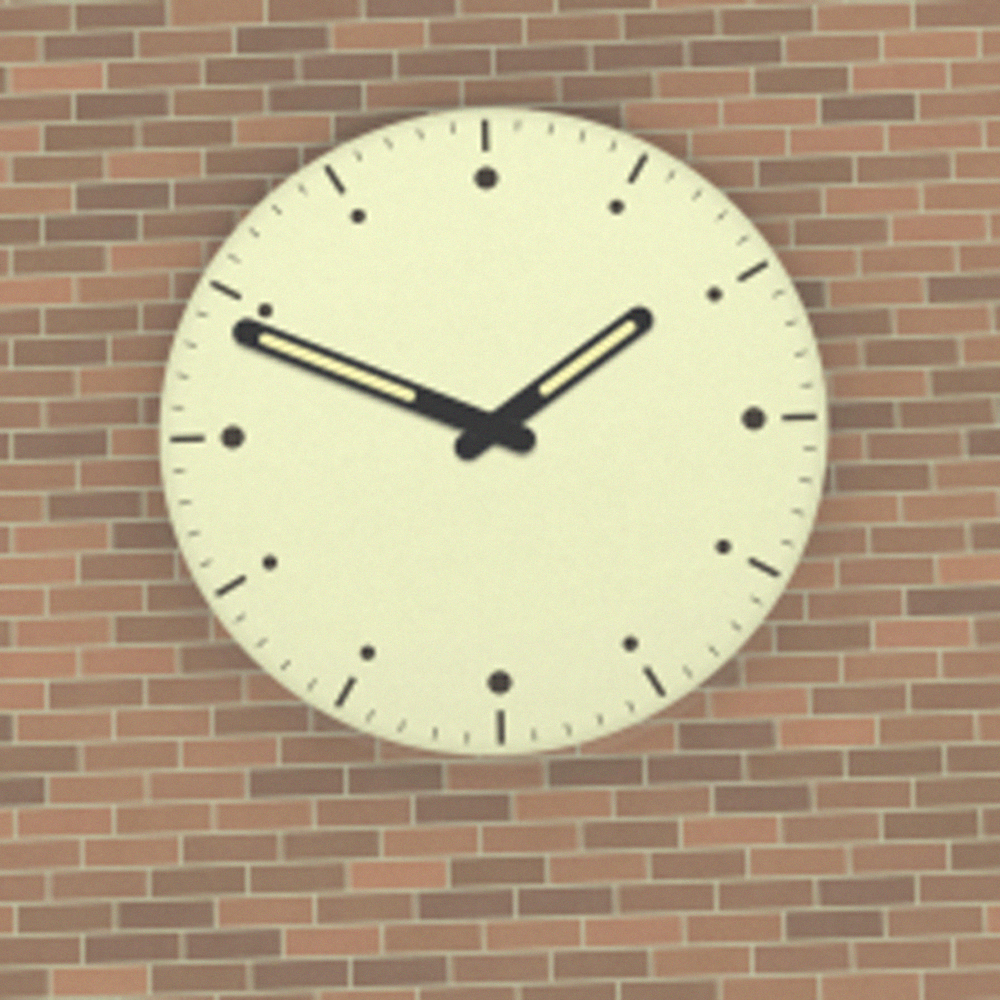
1:49
